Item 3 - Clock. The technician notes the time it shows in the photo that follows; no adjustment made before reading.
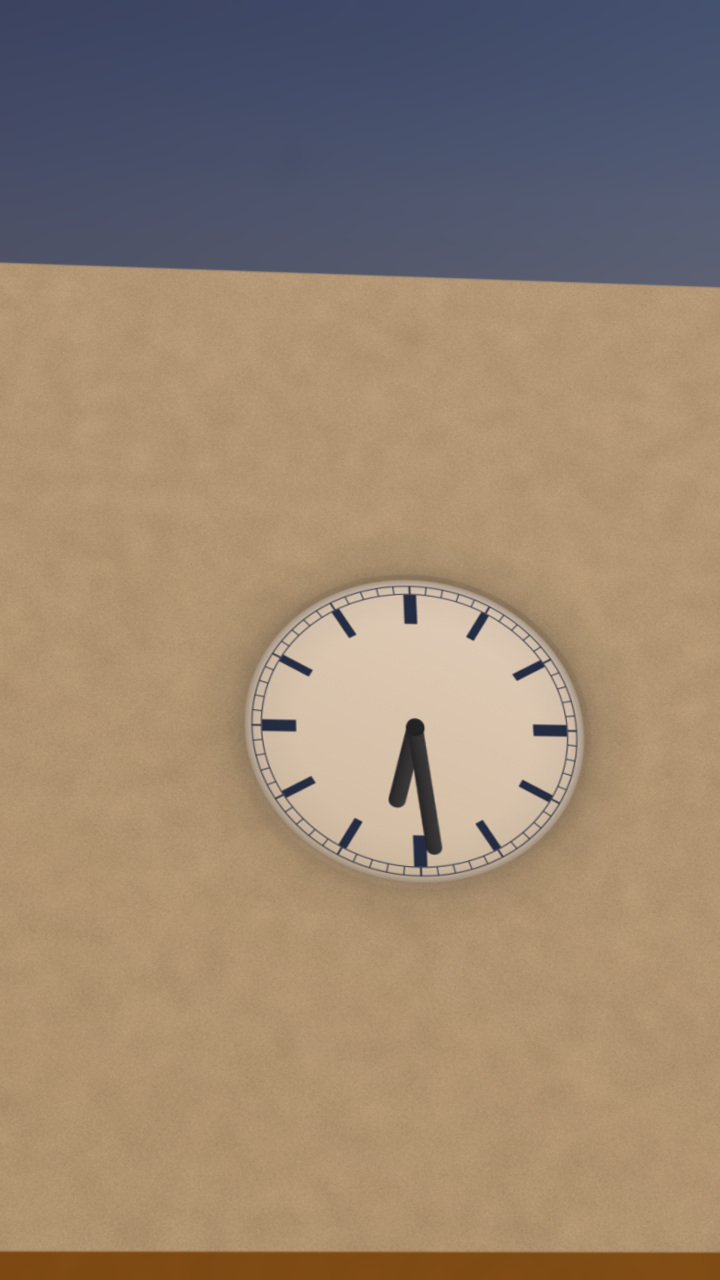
6:29
